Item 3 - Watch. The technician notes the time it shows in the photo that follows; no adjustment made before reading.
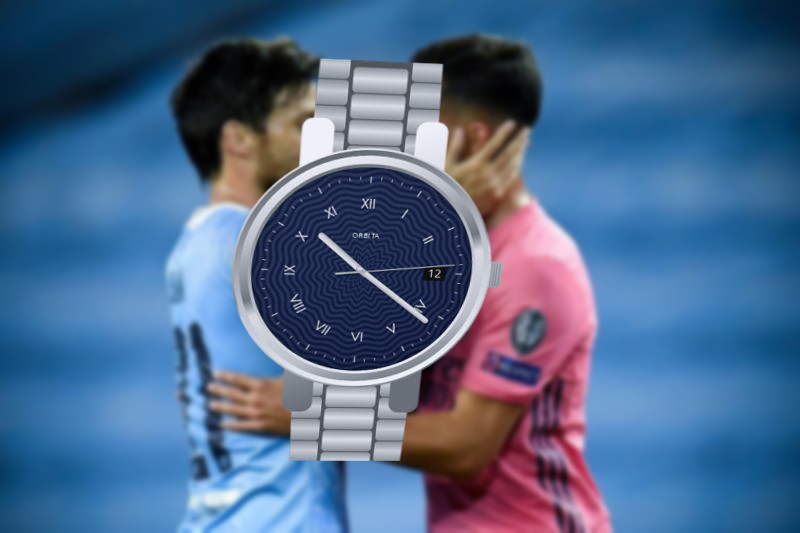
10:21:14
